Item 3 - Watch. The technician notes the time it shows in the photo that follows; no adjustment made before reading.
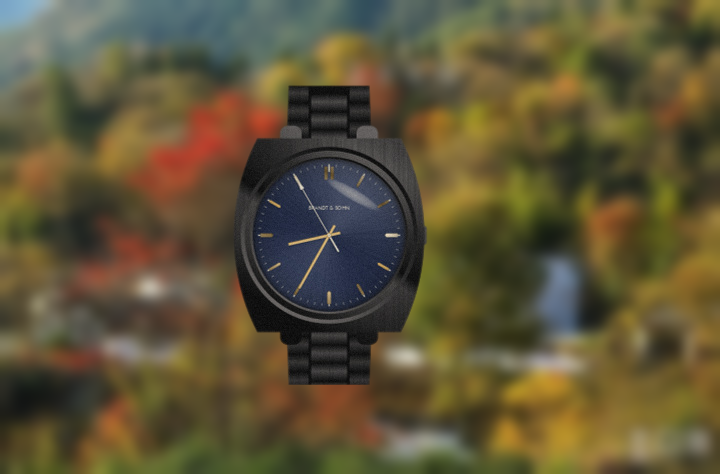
8:34:55
